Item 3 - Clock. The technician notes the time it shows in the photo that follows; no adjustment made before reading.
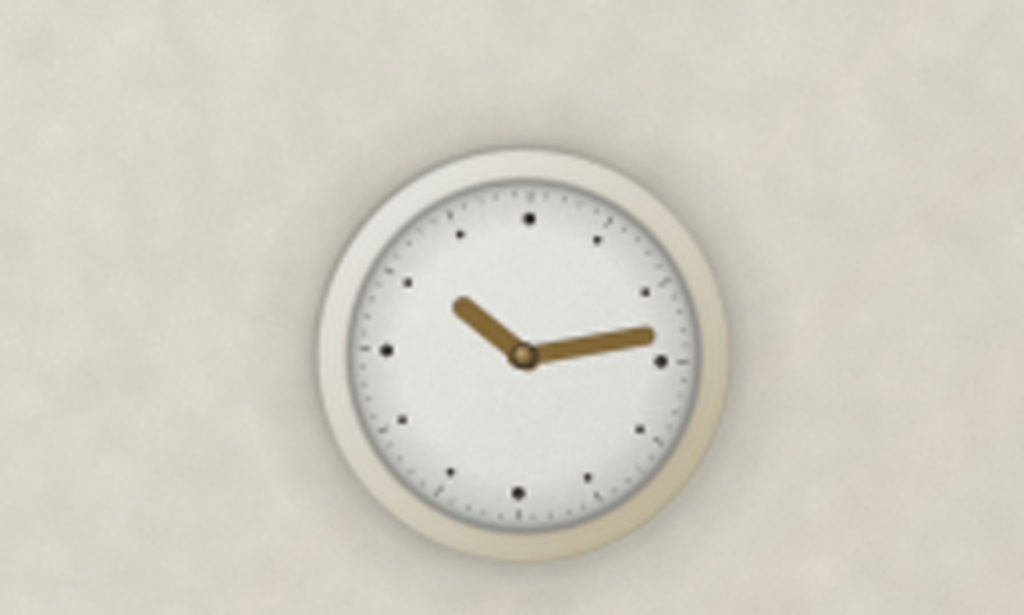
10:13
